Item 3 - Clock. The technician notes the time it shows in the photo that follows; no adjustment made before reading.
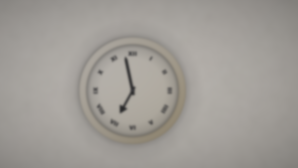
6:58
